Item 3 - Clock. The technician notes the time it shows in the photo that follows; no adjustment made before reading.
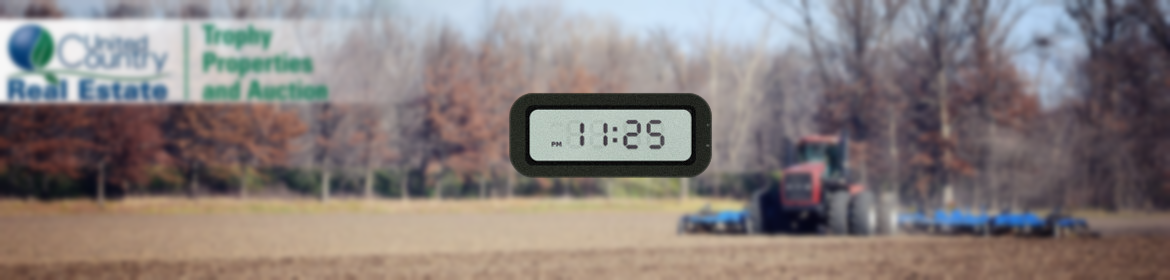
11:25
